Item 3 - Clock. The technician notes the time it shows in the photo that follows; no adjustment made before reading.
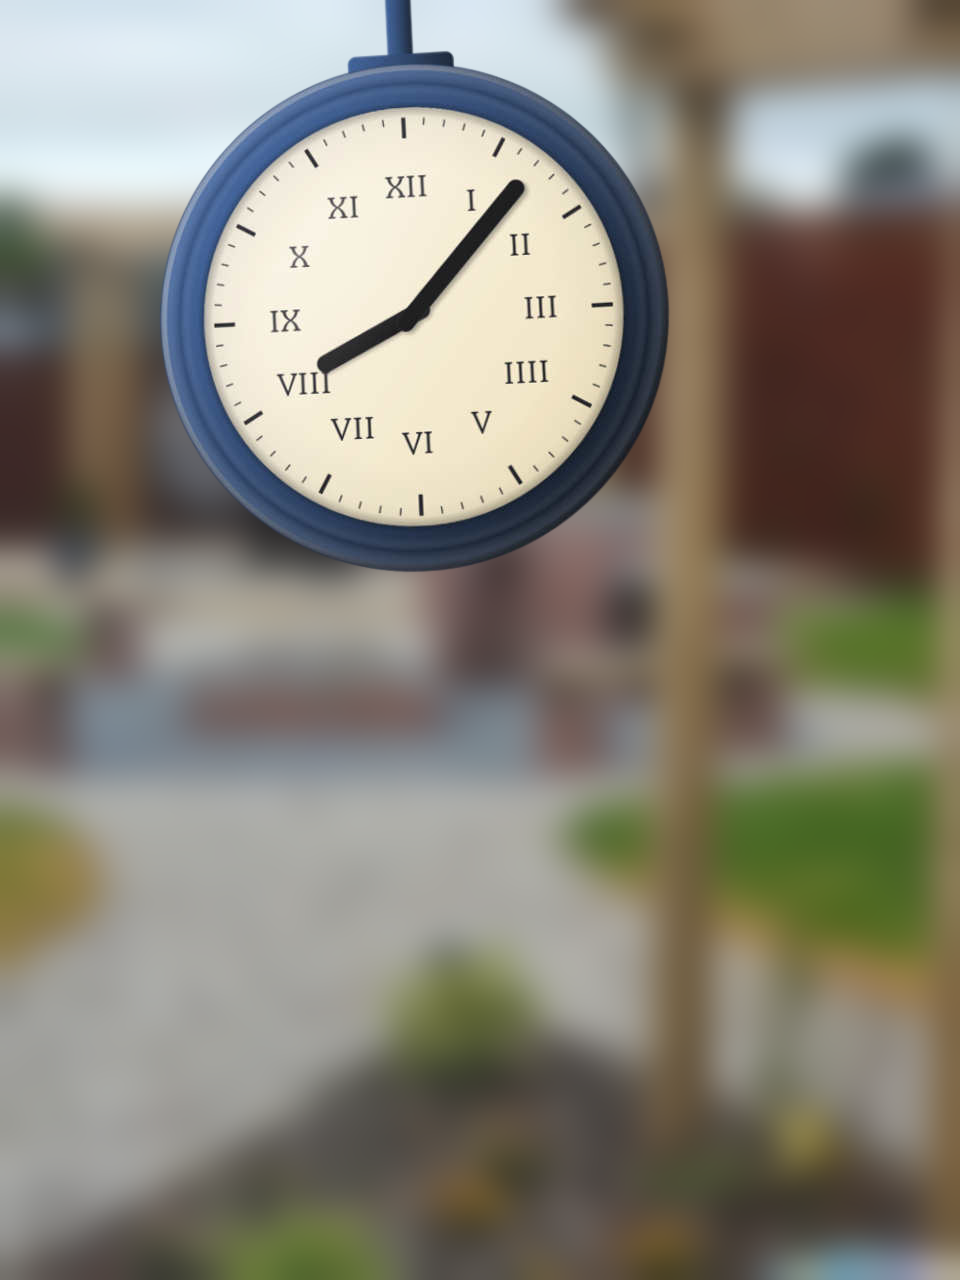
8:07
